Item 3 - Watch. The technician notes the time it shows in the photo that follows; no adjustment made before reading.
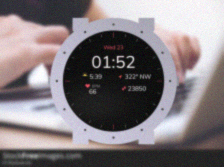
1:52
